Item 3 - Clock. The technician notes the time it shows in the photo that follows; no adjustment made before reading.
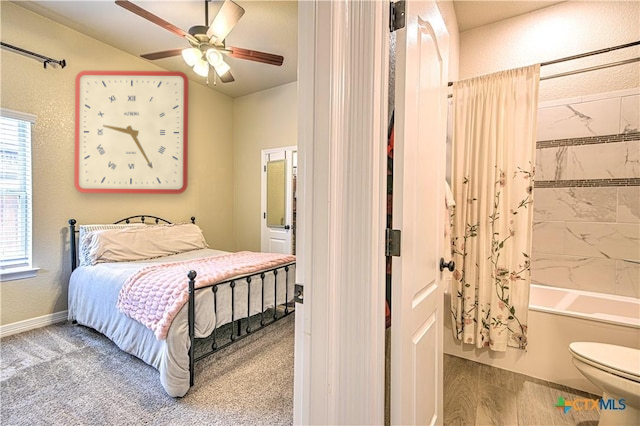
9:25
